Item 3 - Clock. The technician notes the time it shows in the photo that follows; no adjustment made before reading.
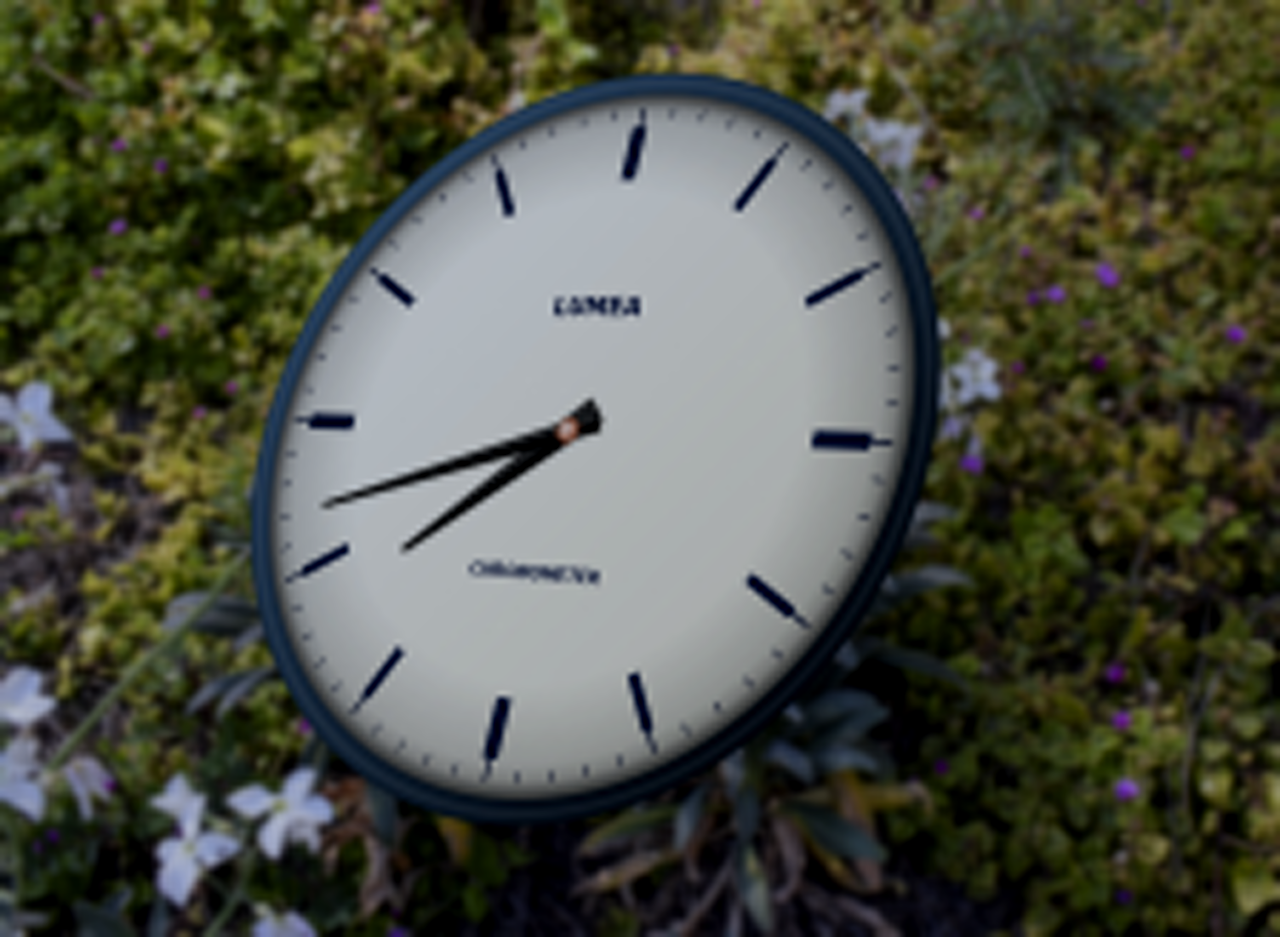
7:42
